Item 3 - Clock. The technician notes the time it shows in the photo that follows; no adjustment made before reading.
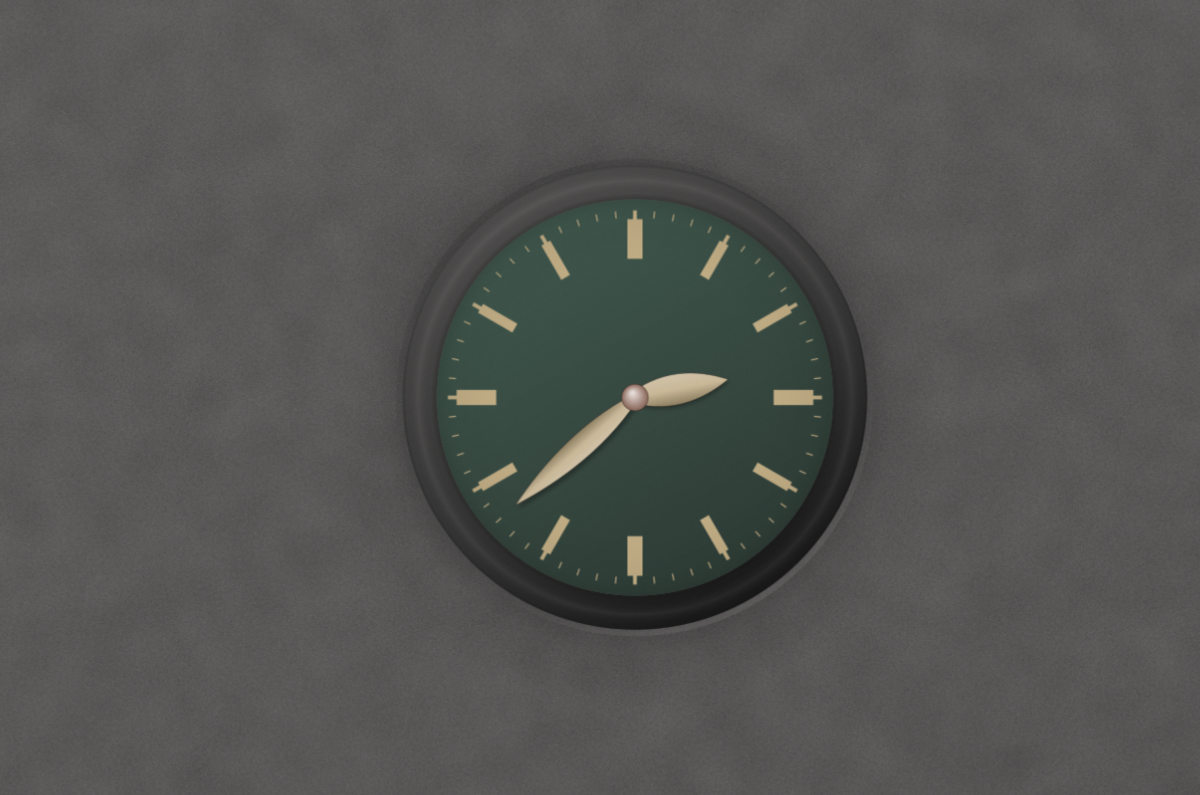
2:38
